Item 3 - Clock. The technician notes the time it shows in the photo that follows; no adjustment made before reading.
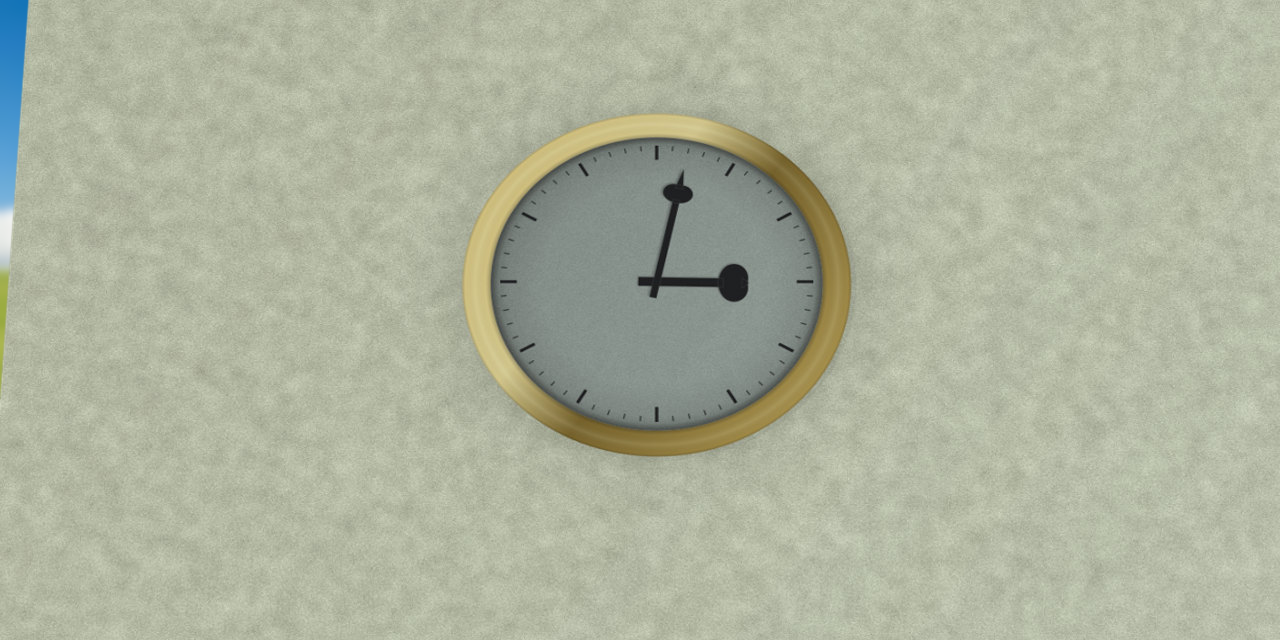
3:02
